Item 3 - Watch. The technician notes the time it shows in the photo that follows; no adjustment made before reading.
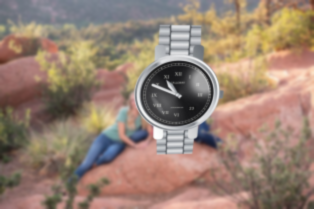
10:49
